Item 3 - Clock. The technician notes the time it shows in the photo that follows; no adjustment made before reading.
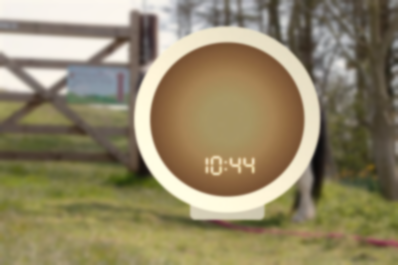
10:44
